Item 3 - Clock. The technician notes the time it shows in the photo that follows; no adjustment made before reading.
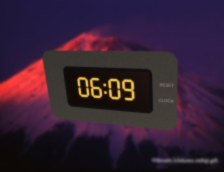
6:09
